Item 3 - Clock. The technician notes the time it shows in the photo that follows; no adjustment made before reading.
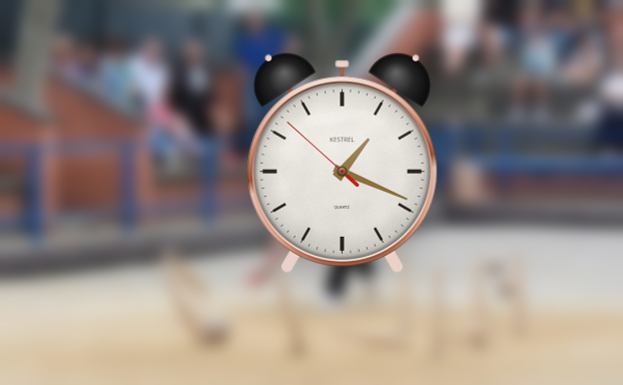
1:18:52
